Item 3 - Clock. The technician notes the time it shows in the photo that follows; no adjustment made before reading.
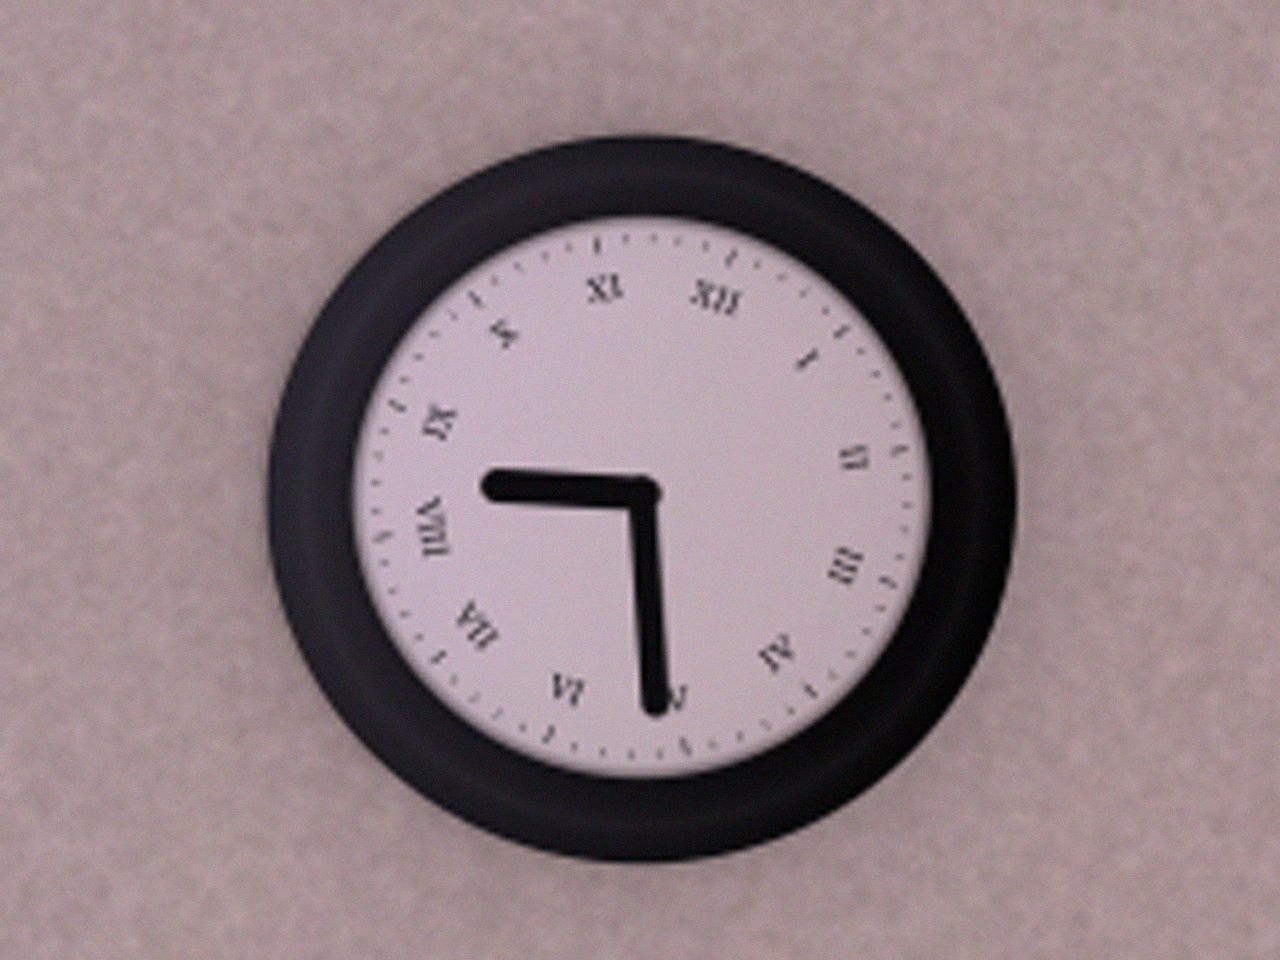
8:26
